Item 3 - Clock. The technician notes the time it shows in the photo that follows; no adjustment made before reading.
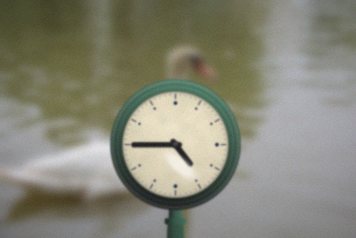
4:45
